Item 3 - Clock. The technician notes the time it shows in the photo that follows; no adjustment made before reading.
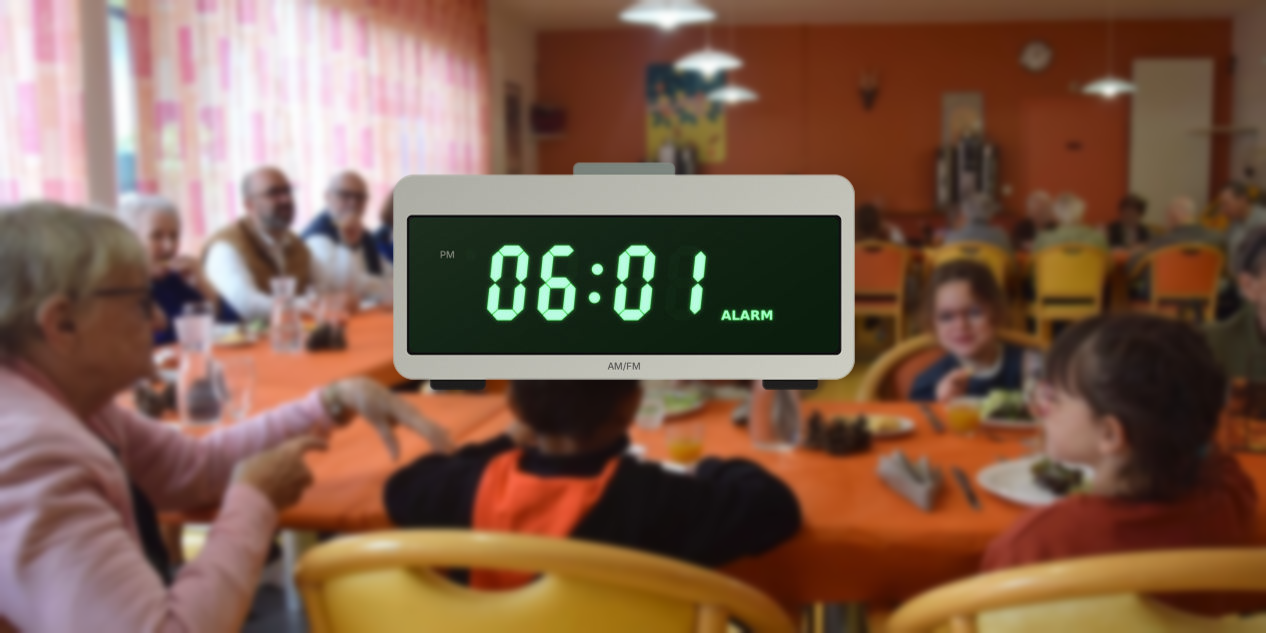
6:01
